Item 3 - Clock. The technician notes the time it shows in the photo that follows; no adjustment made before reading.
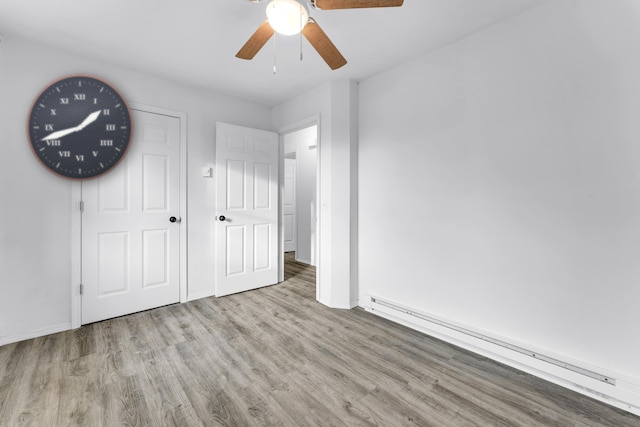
1:42
